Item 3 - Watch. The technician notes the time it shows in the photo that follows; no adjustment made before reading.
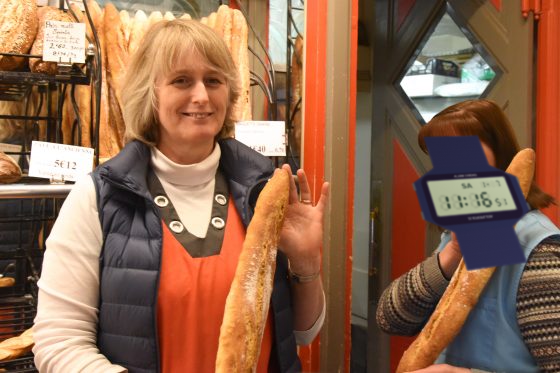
11:16
